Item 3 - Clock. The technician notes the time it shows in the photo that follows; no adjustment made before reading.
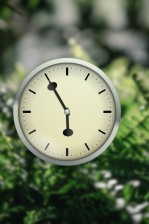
5:55
